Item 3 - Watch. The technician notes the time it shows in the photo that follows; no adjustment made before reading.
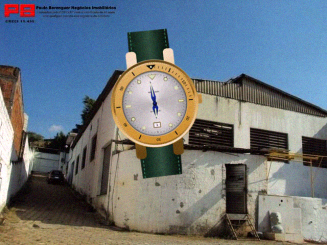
5:59
